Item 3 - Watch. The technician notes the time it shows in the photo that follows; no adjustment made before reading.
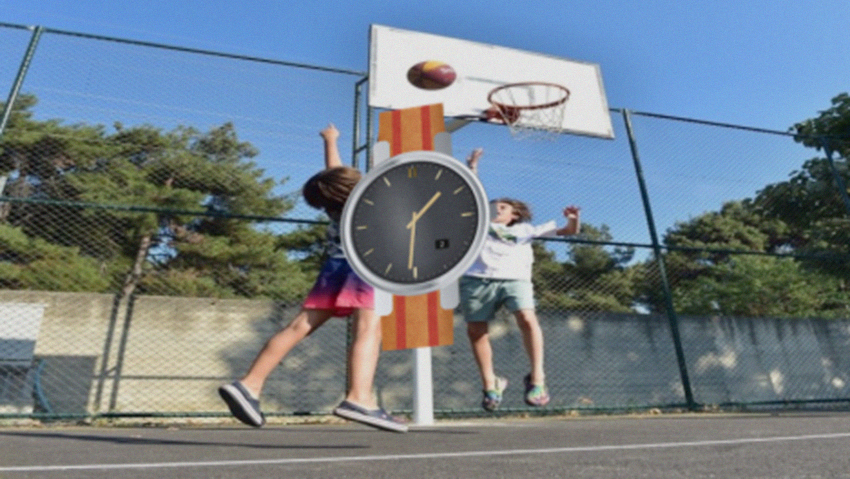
1:31
